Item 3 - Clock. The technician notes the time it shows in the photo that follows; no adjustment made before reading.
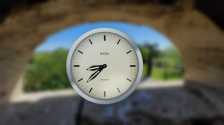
8:38
